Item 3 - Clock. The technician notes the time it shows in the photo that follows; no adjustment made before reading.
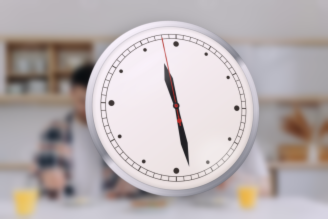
11:27:58
